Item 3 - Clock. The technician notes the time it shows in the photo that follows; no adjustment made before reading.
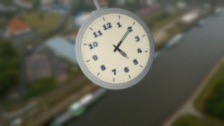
5:10
